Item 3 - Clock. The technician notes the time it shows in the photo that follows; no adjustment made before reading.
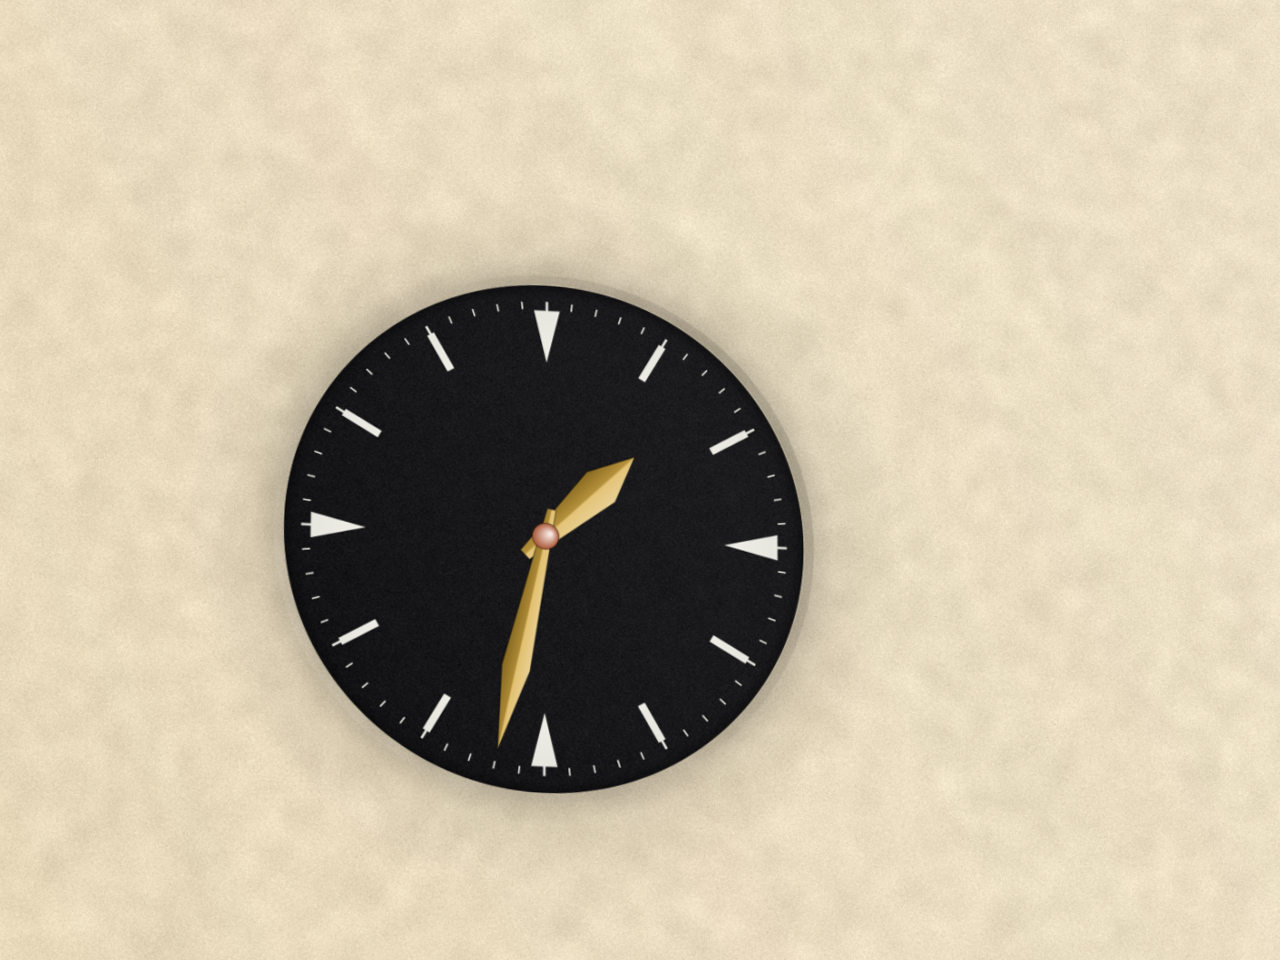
1:32
